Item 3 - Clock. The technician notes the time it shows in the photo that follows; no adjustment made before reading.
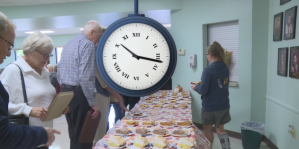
10:17
